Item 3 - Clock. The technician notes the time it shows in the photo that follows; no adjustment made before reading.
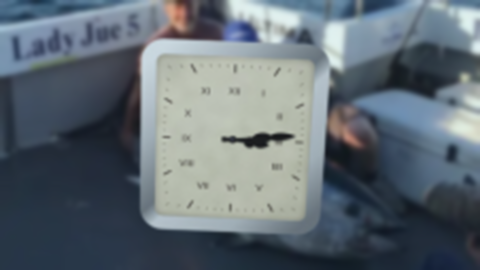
3:14
